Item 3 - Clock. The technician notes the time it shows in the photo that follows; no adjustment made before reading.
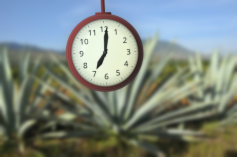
7:01
